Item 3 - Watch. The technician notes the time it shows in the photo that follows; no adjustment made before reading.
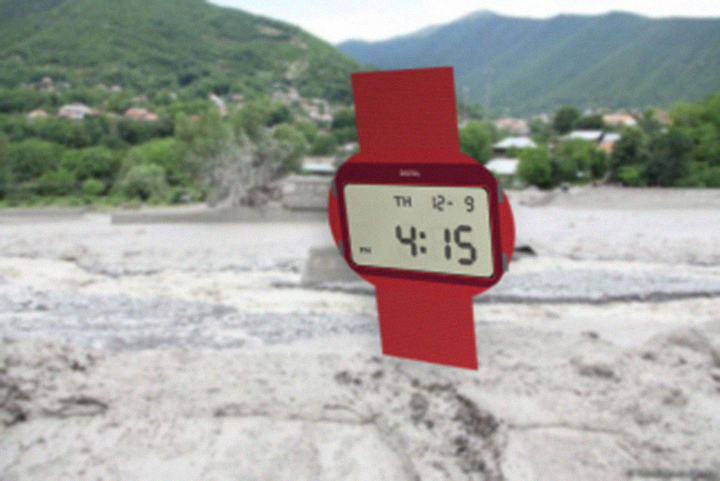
4:15
